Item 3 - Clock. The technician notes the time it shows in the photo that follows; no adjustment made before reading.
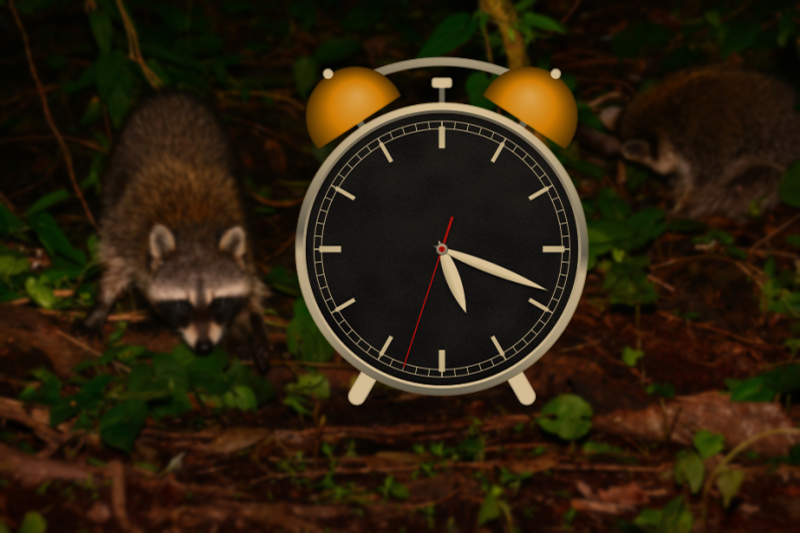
5:18:33
